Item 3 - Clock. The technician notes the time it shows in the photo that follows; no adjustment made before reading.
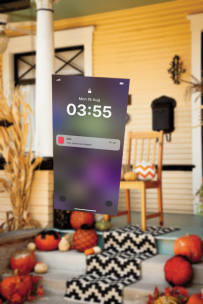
3:55
